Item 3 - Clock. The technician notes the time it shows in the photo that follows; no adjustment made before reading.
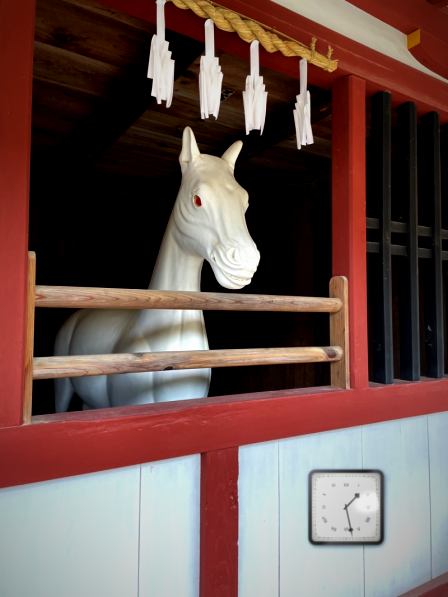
1:28
